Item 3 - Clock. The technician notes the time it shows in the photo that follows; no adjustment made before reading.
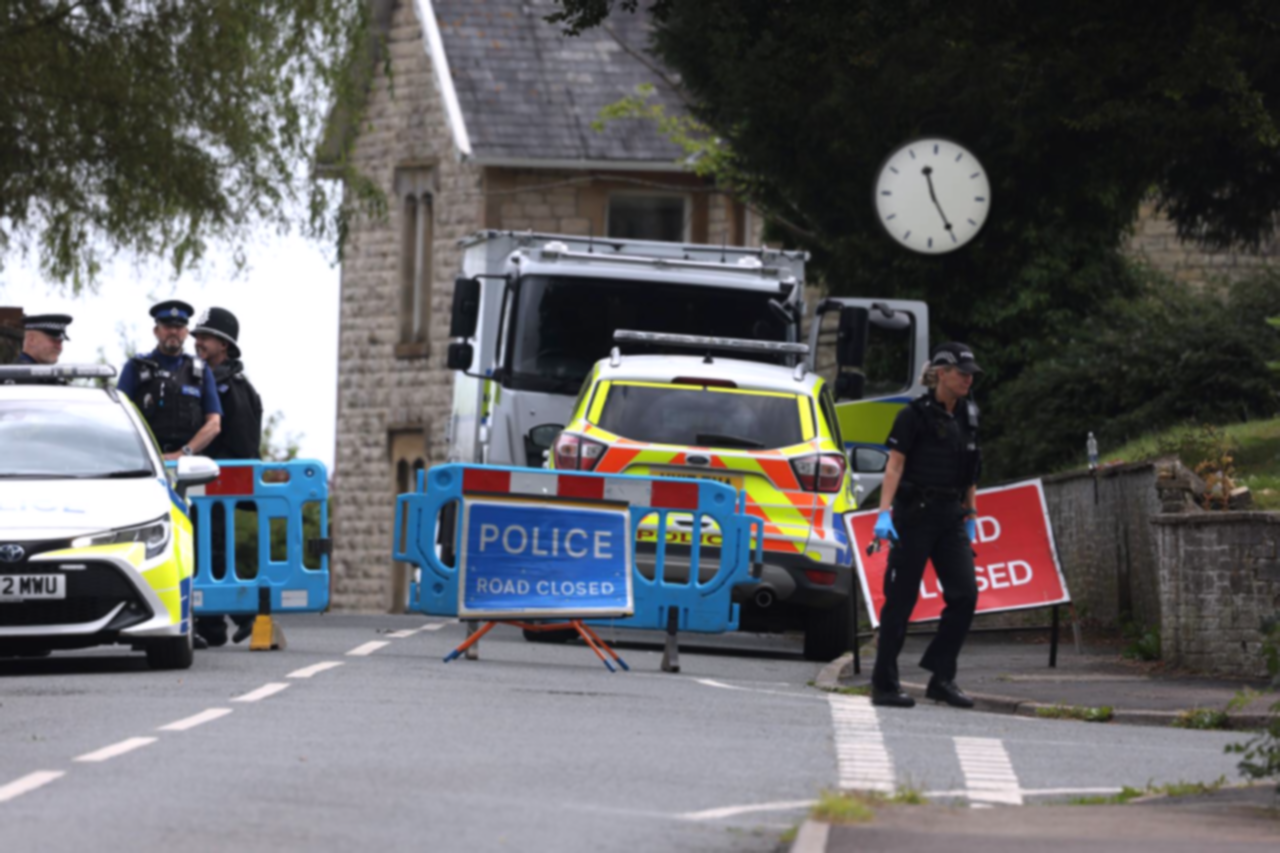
11:25
